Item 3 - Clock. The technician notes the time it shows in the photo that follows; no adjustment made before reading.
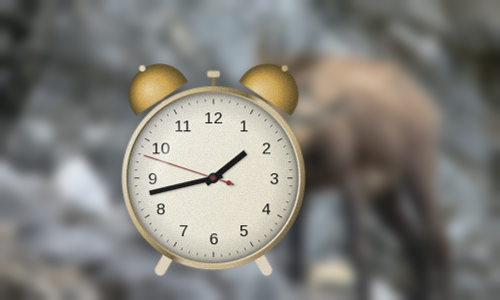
1:42:48
